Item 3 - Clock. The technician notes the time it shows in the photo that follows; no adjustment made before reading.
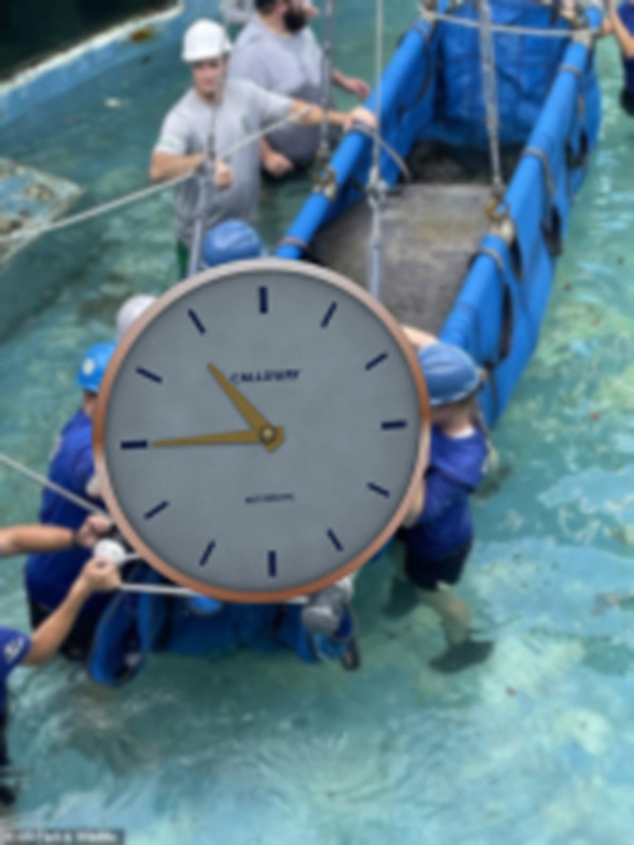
10:45
